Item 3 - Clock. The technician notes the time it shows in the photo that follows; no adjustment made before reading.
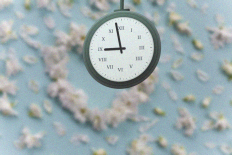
8:58
